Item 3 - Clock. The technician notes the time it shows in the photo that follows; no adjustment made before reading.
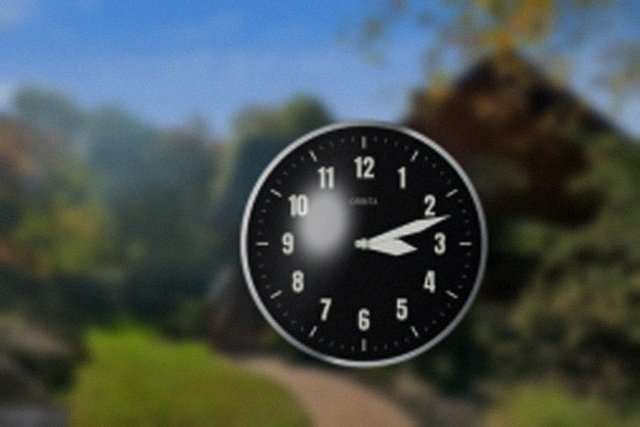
3:12
